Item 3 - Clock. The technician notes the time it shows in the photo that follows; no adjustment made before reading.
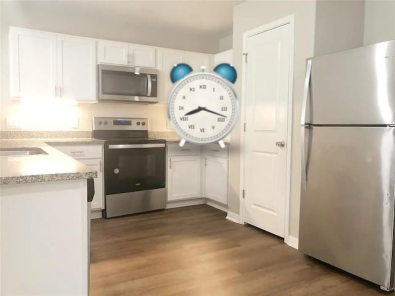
8:18
